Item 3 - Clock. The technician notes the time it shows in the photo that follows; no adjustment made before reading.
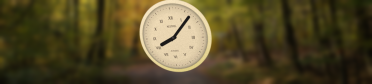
8:07
